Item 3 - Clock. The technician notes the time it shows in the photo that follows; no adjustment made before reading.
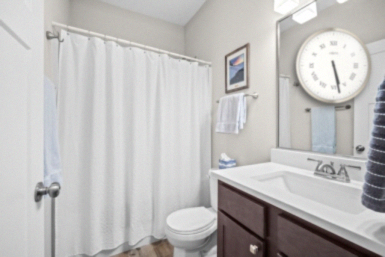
5:28
